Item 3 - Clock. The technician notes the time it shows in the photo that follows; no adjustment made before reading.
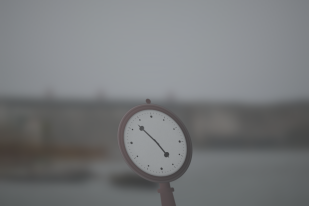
4:53
